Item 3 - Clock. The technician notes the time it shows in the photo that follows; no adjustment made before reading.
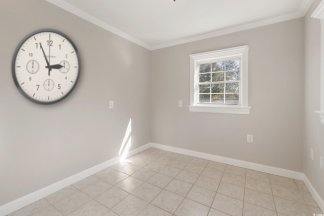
2:56
